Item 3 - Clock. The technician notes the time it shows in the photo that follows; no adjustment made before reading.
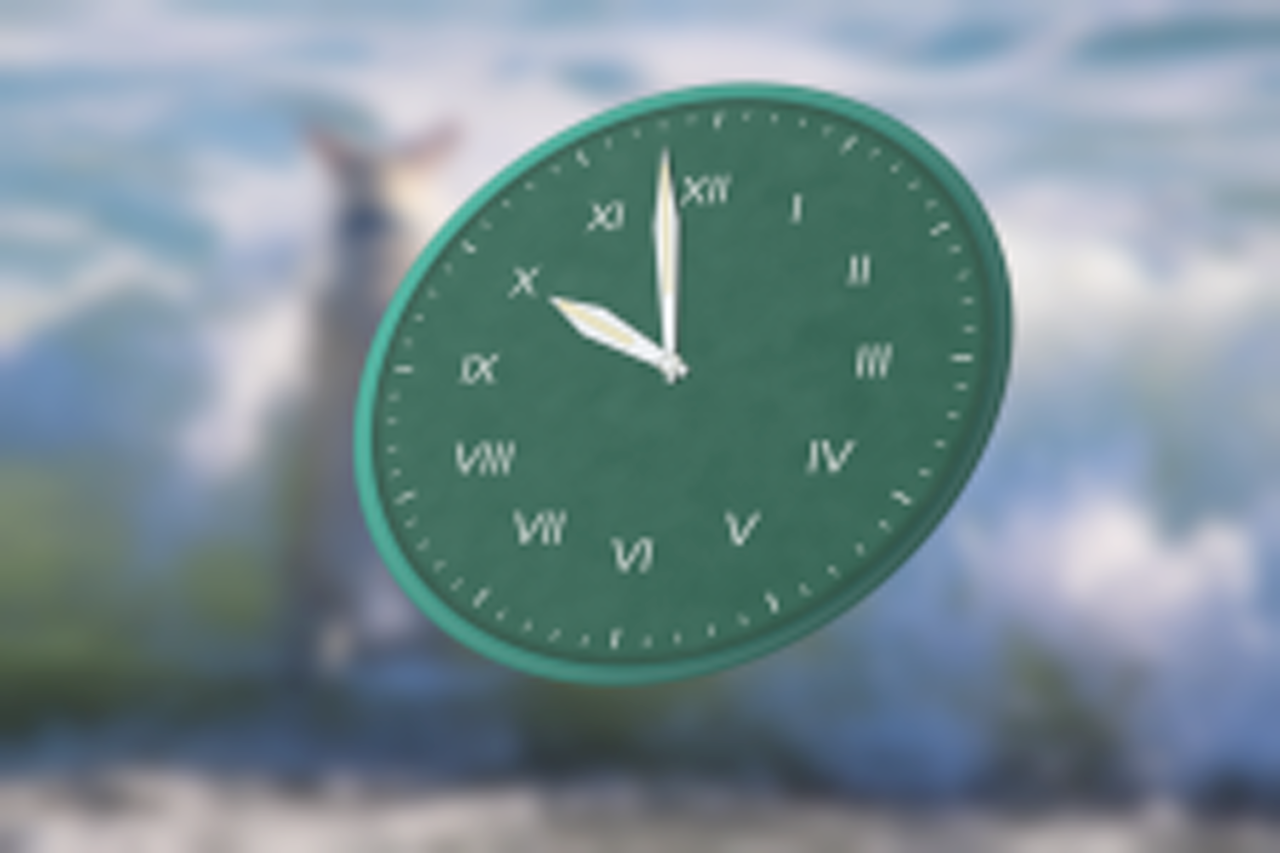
9:58
